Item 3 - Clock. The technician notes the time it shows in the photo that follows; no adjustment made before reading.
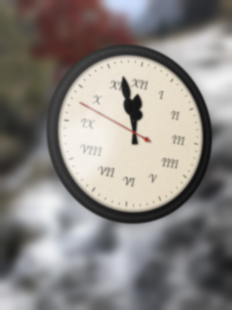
11:56:48
